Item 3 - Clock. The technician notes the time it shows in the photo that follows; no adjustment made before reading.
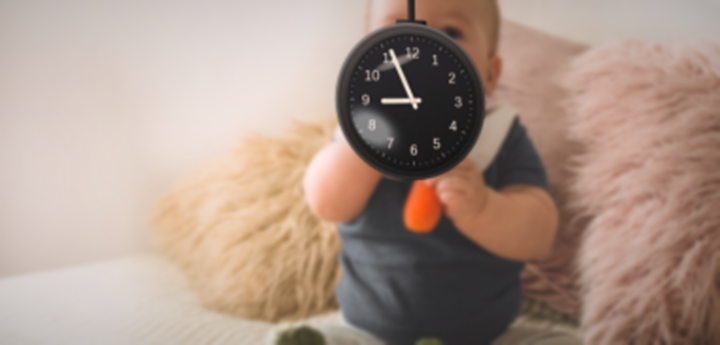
8:56
